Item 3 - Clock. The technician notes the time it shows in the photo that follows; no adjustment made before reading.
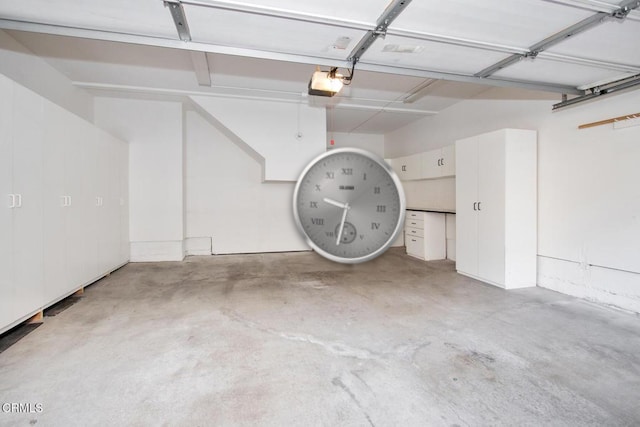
9:32
